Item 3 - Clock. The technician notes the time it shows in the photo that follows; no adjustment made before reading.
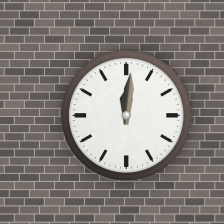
12:01
